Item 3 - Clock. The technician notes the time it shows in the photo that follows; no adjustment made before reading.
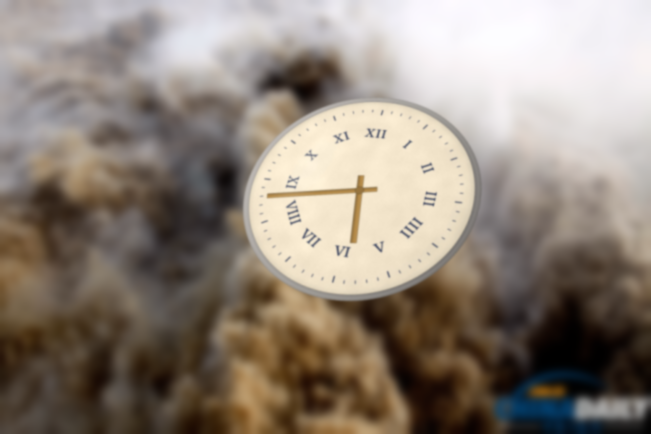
5:43
